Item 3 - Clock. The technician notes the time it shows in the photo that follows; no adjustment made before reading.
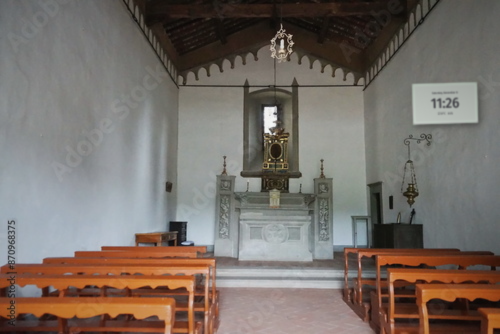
11:26
